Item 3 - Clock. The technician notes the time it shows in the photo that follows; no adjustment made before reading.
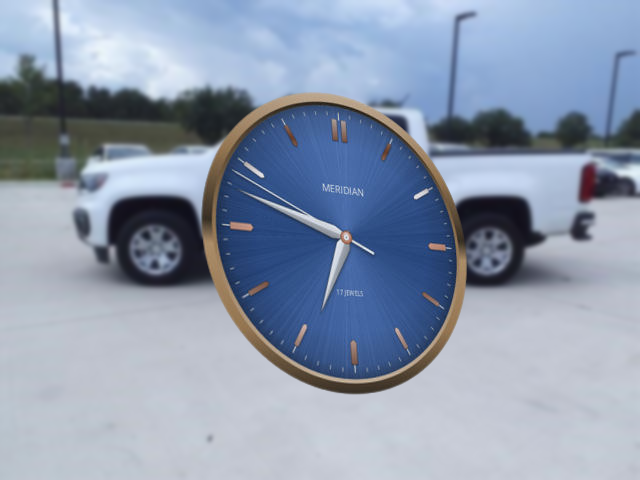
6:47:49
